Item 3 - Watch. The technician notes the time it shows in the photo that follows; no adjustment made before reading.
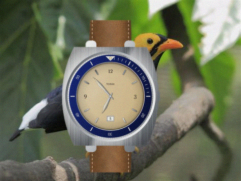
6:53
